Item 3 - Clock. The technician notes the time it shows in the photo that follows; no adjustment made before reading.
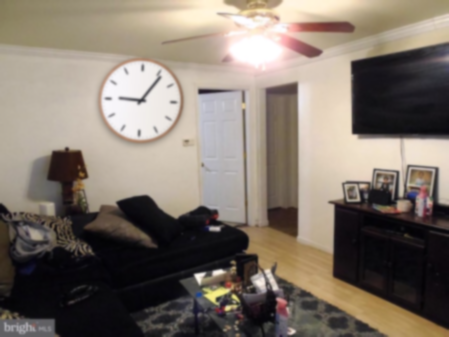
9:06
